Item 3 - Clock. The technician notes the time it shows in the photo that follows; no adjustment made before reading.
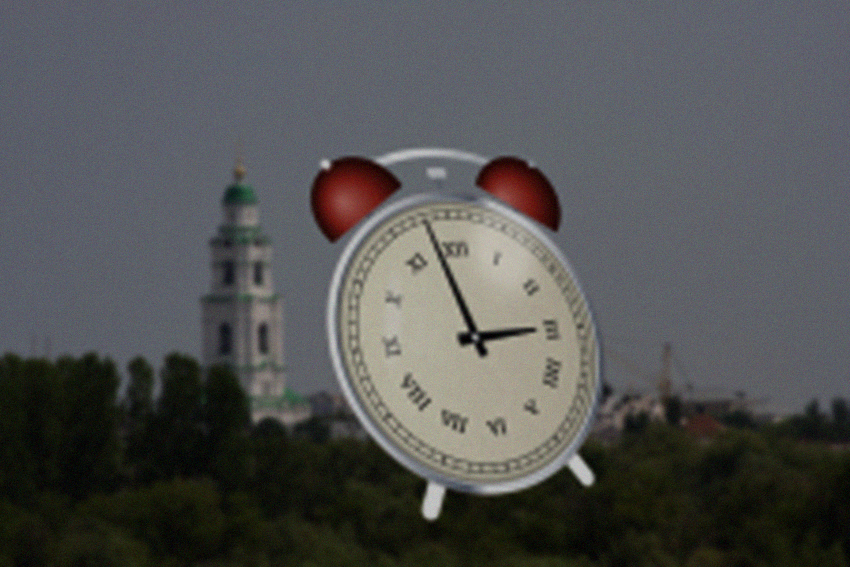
2:58
